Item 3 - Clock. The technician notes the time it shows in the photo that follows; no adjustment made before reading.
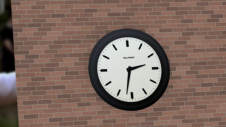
2:32
